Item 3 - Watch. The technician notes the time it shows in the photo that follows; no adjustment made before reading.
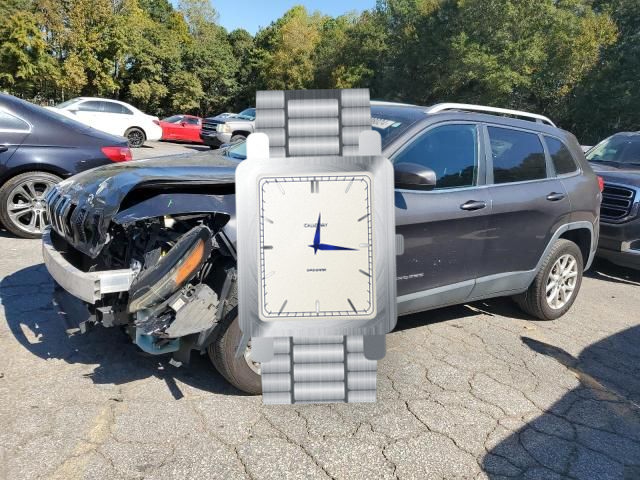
12:16
